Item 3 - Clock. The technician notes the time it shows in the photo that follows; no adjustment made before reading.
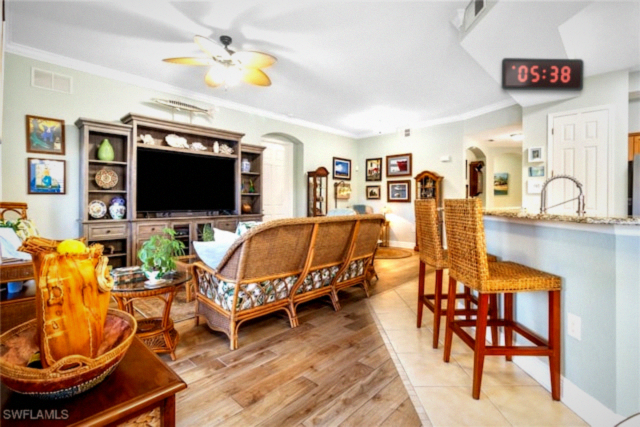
5:38
